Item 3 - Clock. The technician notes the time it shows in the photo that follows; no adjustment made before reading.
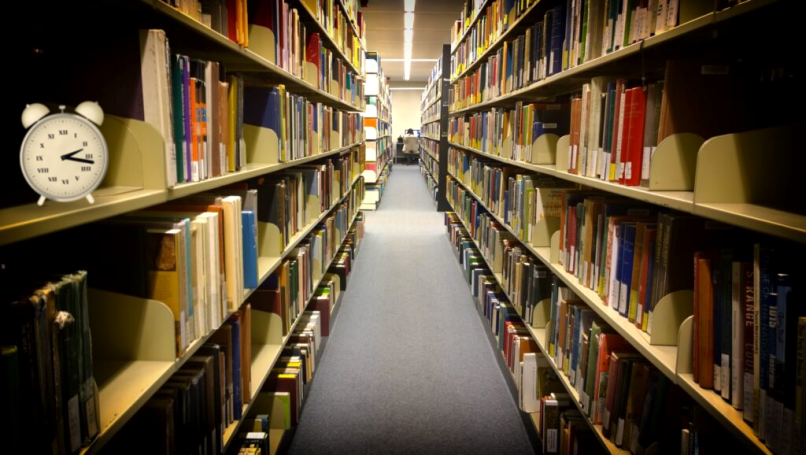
2:17
